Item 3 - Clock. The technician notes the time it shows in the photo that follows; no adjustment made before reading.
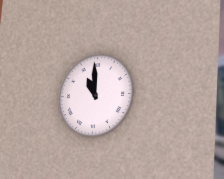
10:59
